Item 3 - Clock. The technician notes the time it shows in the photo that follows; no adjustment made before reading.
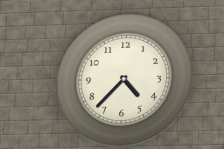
4:37
